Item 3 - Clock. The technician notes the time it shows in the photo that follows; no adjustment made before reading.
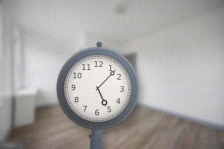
5:07
